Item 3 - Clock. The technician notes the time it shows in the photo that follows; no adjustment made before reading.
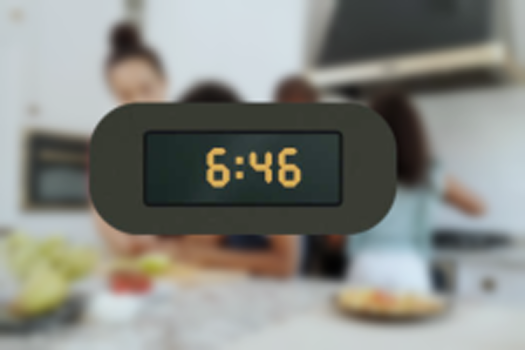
6:46
